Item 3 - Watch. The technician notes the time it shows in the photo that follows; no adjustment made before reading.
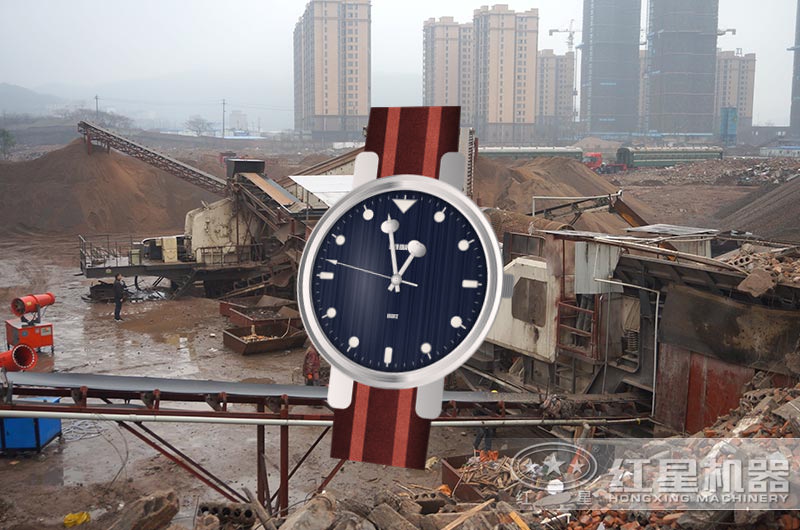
12:57:47
